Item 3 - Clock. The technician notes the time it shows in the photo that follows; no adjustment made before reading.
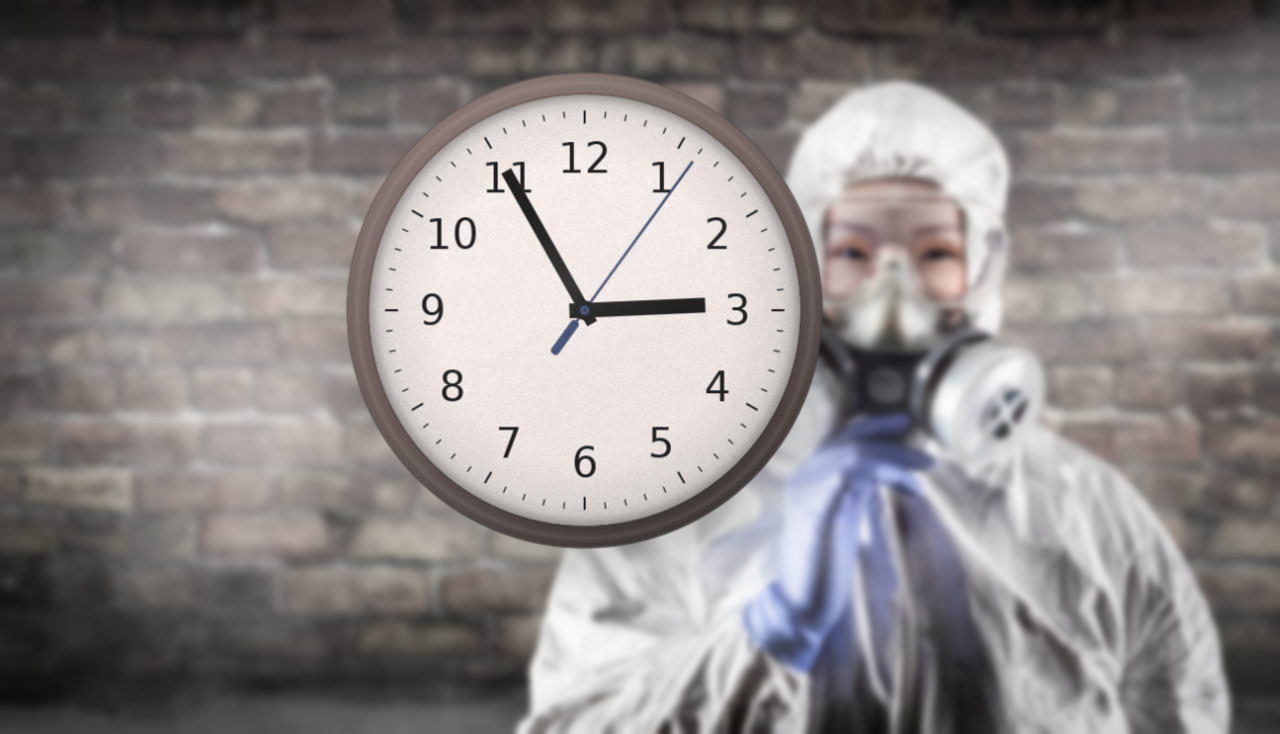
2:55:06
